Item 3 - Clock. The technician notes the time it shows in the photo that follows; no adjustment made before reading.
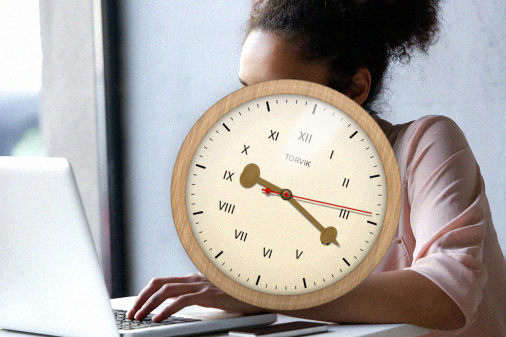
9:19:14
